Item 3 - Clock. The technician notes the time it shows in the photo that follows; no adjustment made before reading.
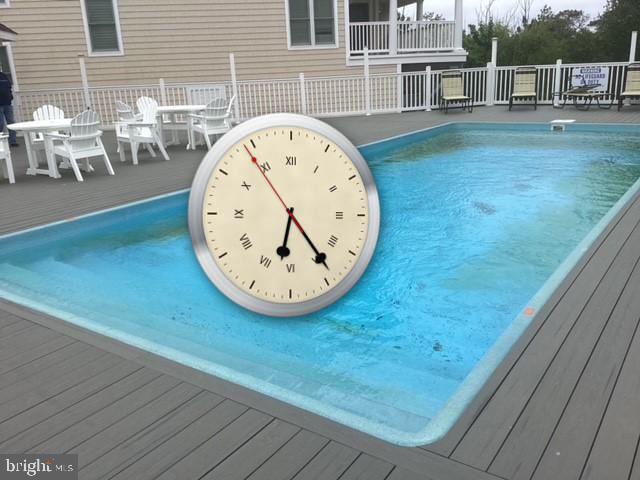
6:23:54
